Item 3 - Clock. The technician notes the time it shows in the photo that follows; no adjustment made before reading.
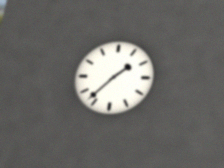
1:37
